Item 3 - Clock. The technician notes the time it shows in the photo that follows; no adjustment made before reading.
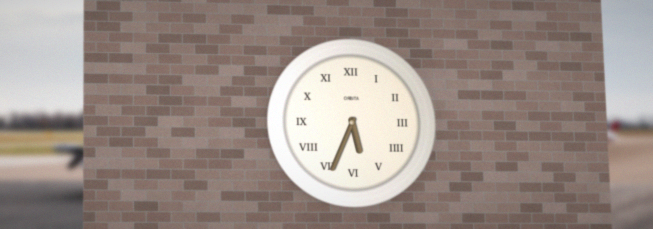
5:34
